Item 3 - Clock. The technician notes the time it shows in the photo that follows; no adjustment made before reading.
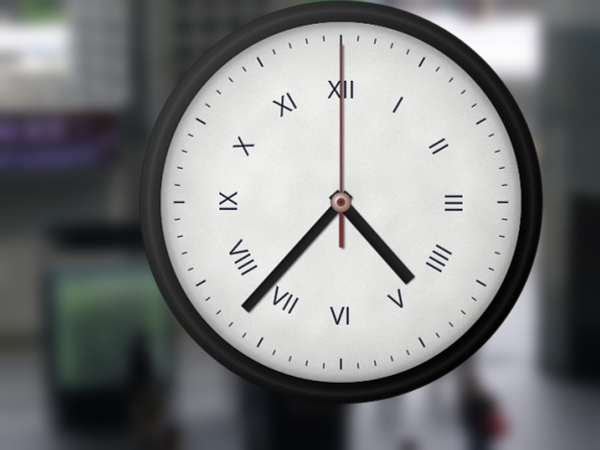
4:37:00
